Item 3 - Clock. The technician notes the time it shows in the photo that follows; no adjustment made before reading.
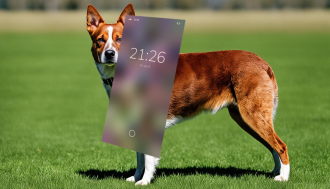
21:26
